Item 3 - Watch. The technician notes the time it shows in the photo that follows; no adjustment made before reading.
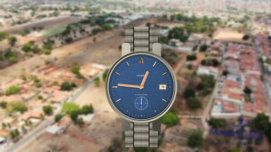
12:46
